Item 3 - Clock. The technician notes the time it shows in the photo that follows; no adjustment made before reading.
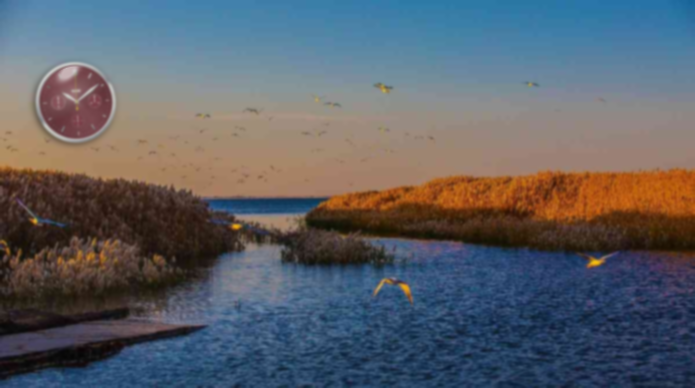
10:09
